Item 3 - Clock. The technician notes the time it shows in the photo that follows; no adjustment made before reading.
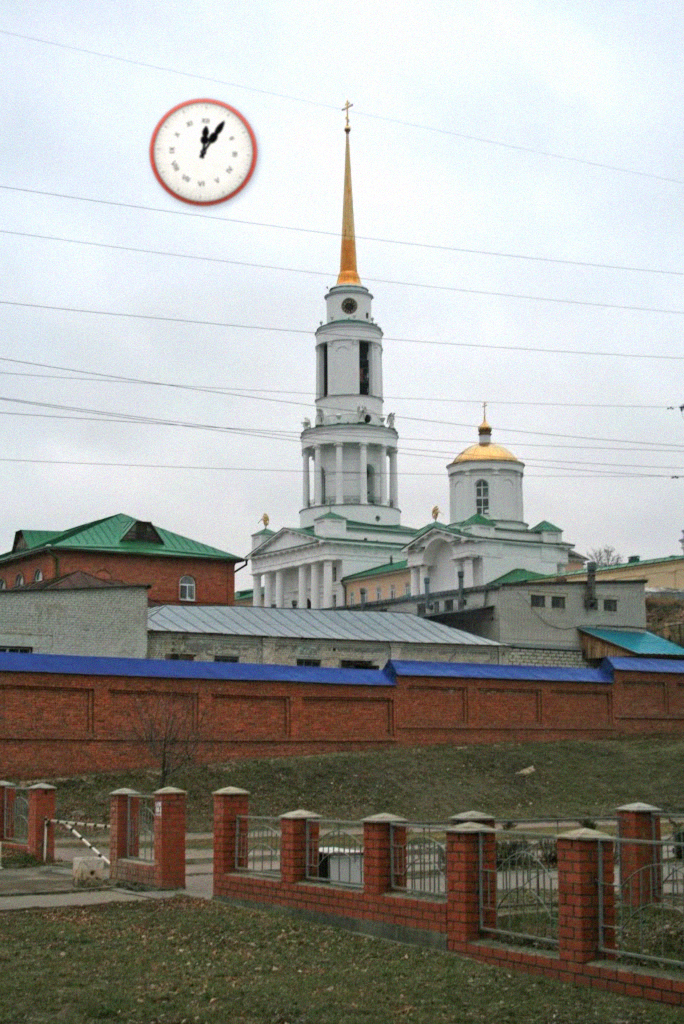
12:05
